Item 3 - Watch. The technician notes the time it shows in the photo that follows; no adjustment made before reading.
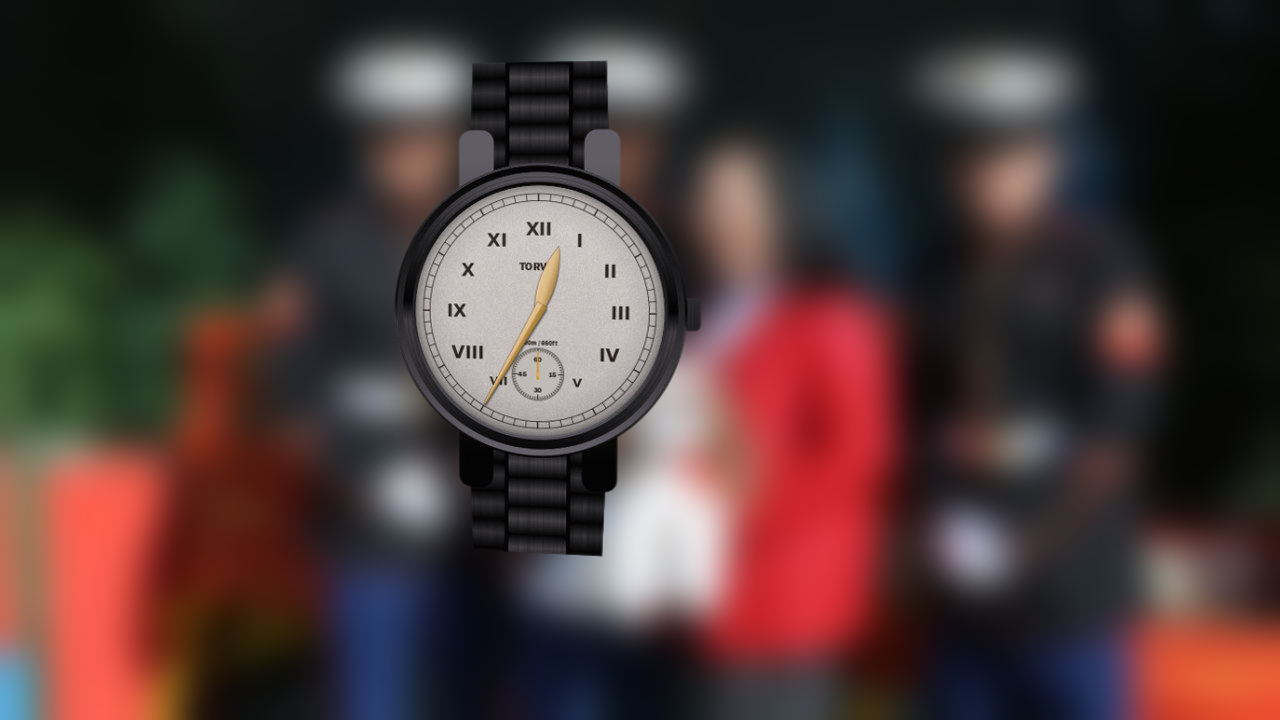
12:35
